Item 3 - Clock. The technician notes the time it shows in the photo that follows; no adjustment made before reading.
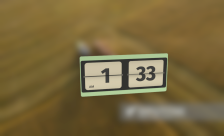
1:33
